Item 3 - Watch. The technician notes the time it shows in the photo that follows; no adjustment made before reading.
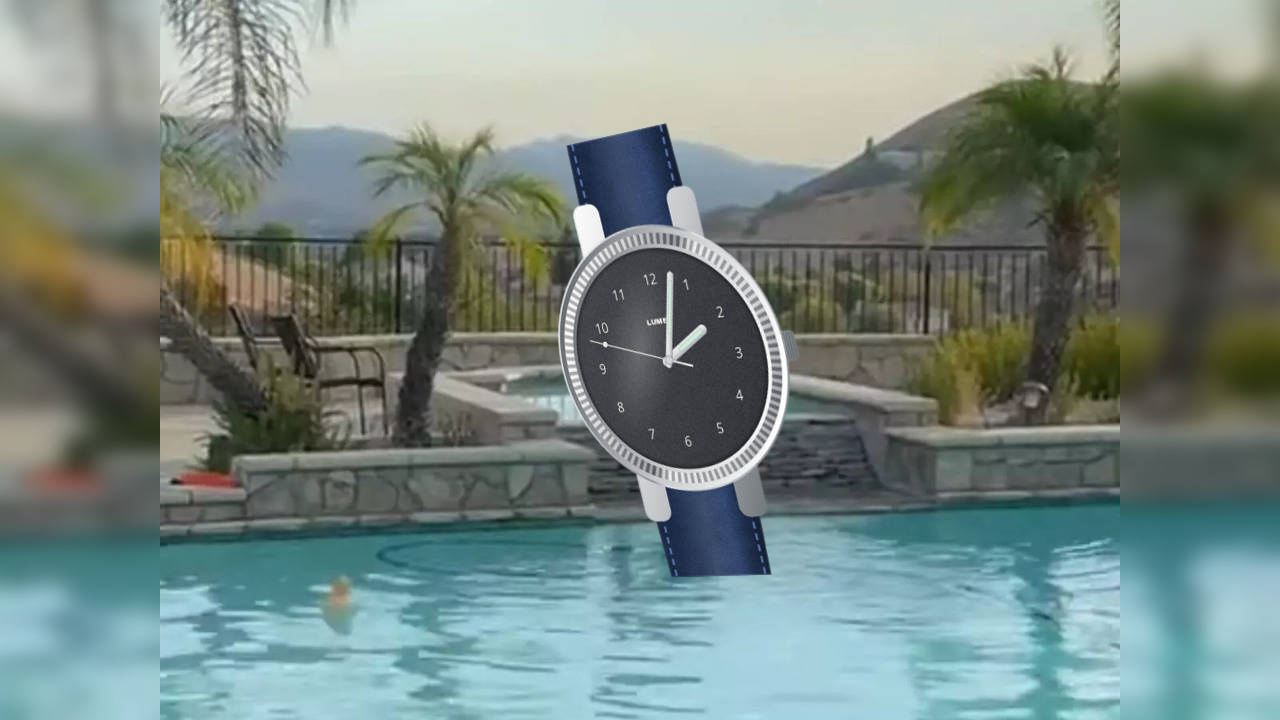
2:02:48
